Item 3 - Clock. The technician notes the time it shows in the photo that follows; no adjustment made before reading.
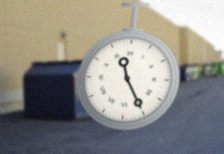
11:25
